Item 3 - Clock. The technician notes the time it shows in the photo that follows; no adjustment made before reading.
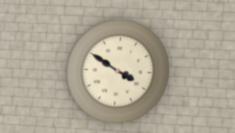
3:50
